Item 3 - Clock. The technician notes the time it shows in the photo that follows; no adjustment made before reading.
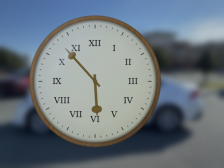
5:53
